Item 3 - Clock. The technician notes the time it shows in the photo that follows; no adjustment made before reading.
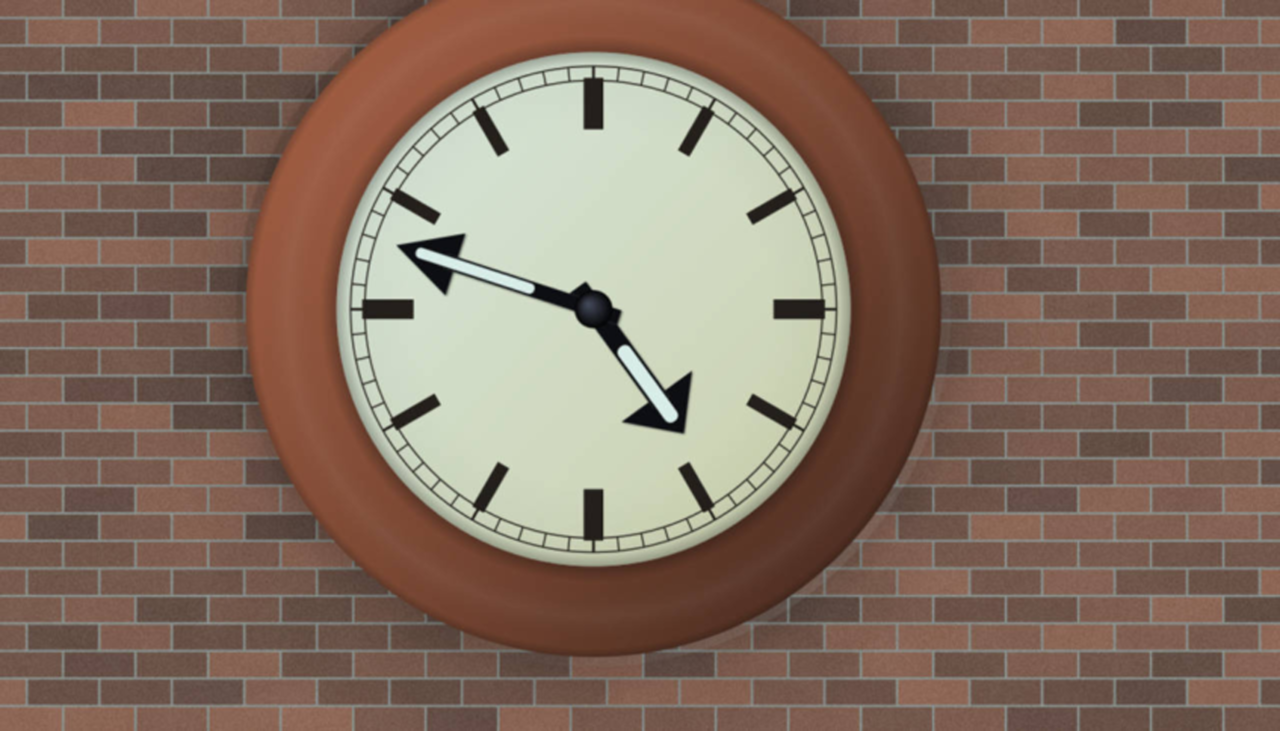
4:48
